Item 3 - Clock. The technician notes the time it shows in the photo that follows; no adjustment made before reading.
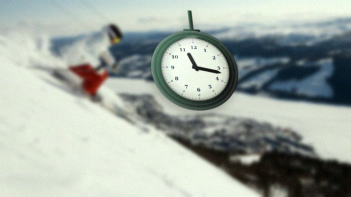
11:17
